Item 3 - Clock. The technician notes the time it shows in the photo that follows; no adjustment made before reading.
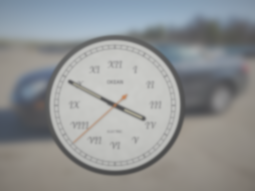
3:49:38
